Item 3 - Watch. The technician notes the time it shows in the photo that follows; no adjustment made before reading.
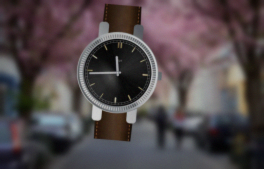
11:44
